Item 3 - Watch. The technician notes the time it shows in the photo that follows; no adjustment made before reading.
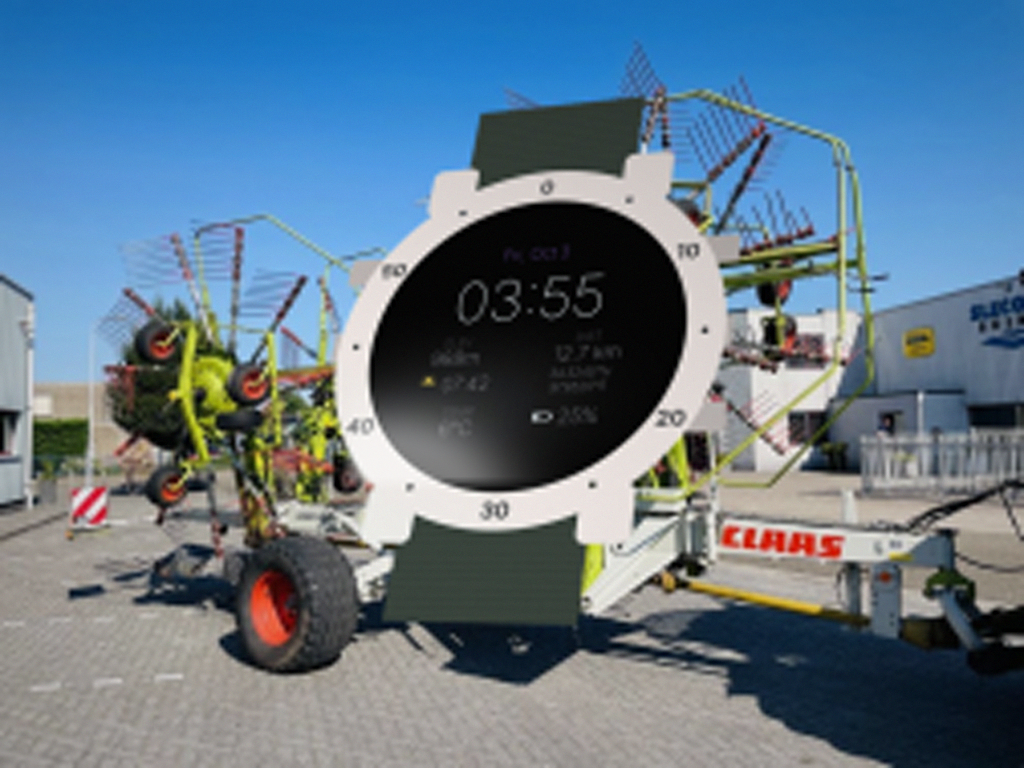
3:55
